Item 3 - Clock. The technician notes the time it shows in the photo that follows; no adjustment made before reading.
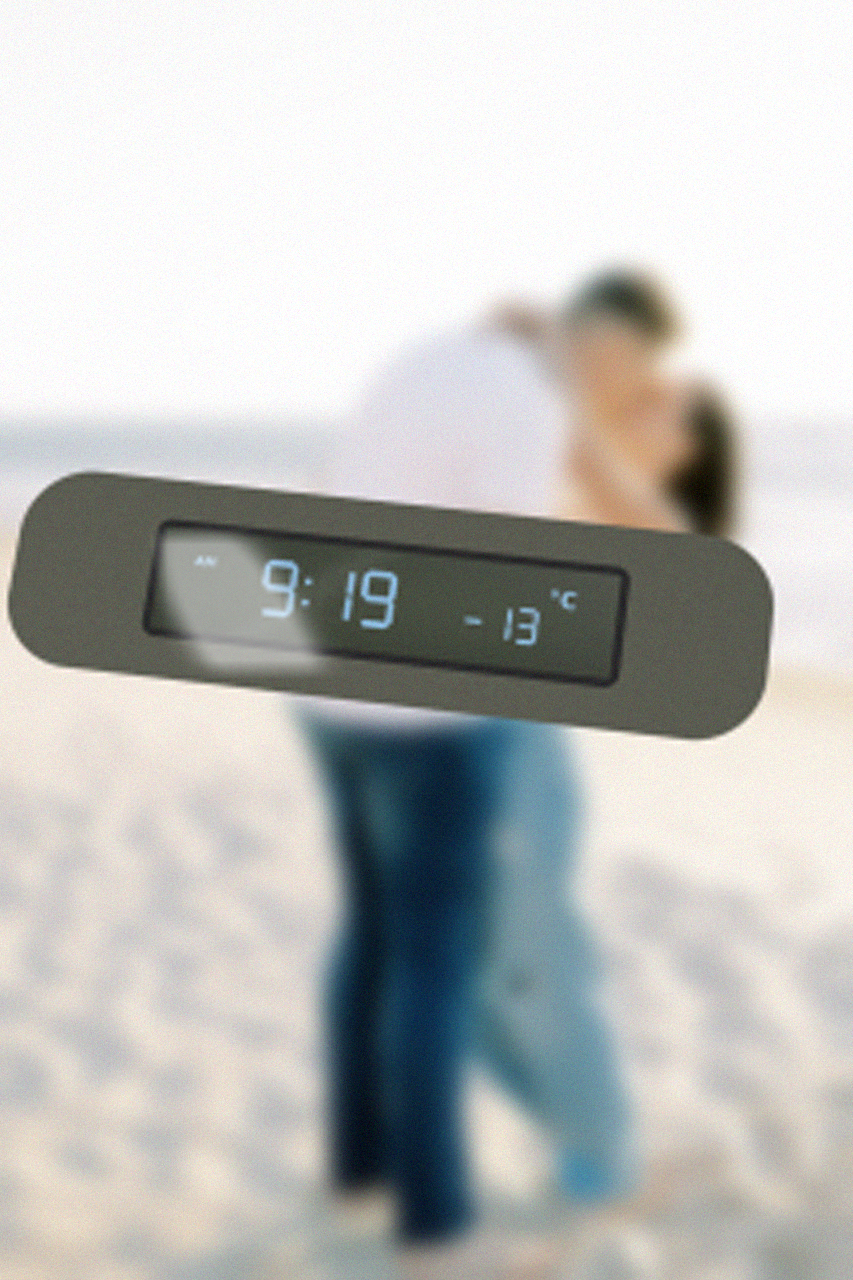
9:19
